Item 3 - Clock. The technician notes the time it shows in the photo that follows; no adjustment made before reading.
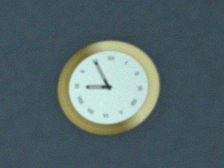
8:55
